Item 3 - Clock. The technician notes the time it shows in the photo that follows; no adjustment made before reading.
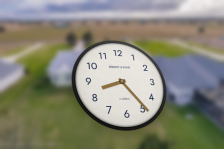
8:24
